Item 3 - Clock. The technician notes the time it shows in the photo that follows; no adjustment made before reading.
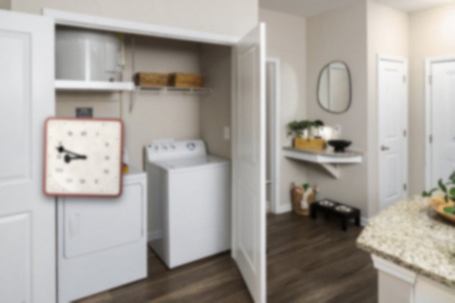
8:48
